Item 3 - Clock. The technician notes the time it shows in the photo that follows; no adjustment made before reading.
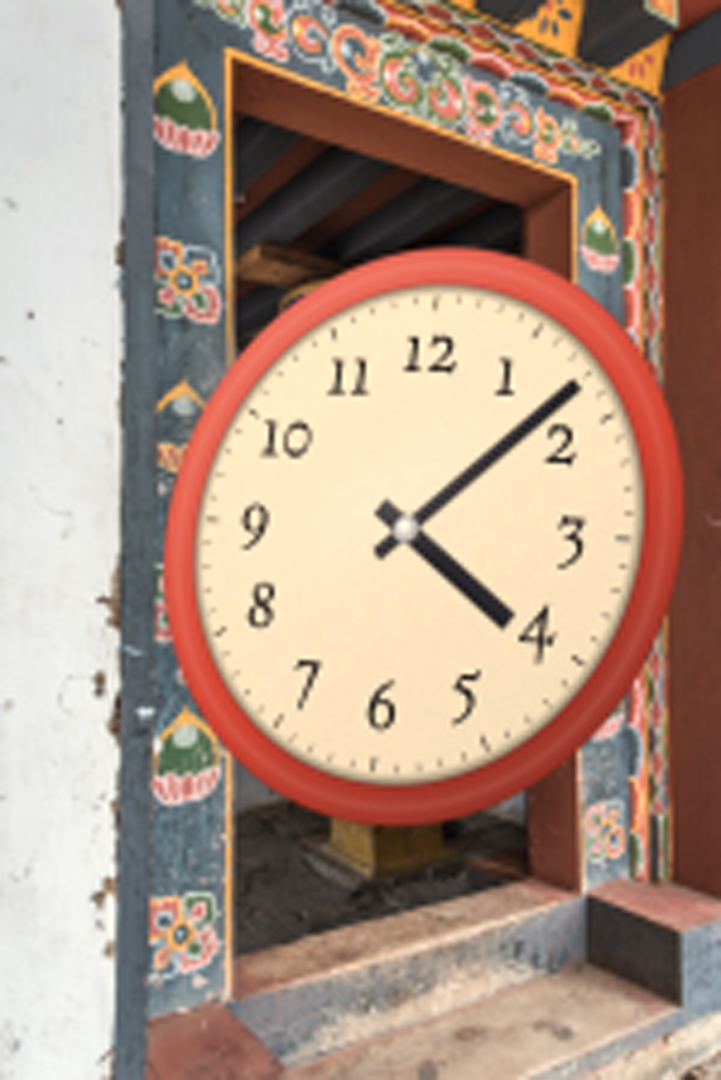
4:08
